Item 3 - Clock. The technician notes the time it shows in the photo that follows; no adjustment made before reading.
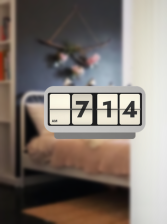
7:14
